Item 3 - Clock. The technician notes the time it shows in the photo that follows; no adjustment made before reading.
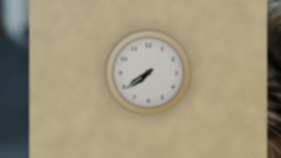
7:39
